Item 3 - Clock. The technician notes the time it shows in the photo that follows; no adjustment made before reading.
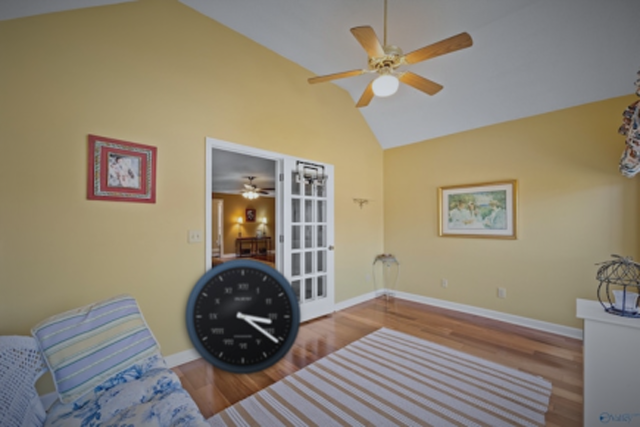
3:21
